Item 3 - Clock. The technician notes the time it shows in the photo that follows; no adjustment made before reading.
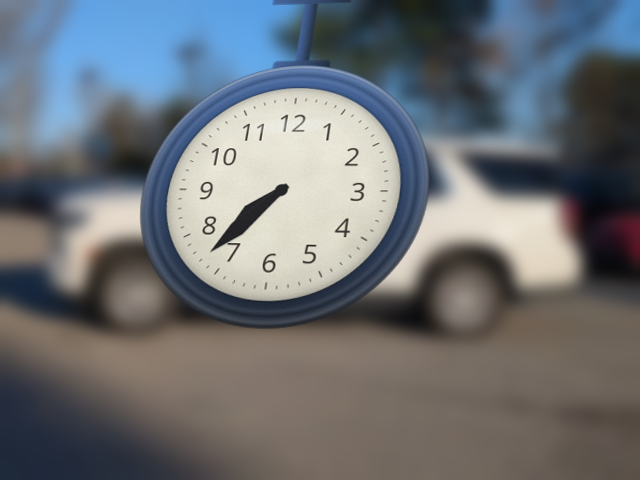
7:37
